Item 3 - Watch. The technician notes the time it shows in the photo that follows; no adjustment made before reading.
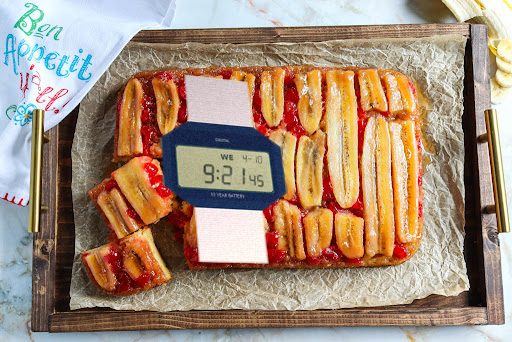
9:21:45
